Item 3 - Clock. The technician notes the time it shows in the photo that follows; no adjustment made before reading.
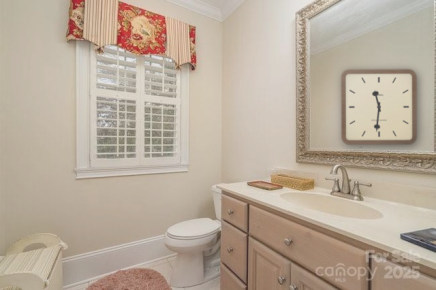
11:31
